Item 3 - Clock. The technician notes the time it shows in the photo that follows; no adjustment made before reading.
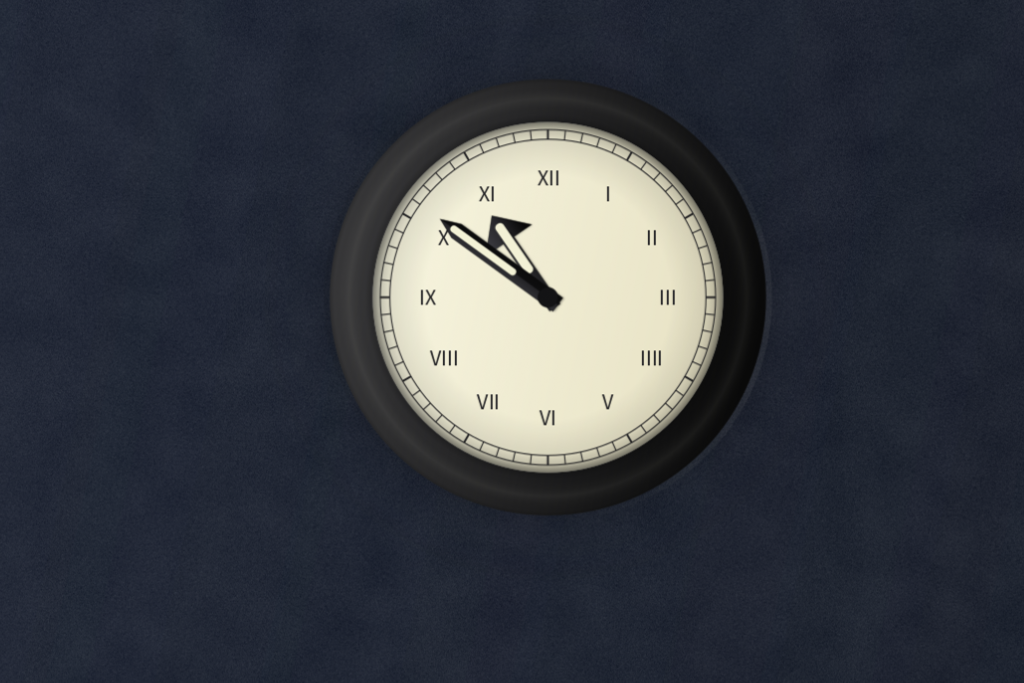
10:51
